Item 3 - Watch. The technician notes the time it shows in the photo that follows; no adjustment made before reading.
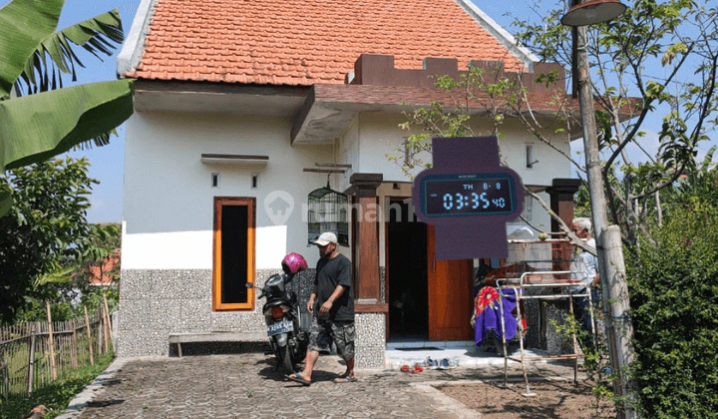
3:35:40
